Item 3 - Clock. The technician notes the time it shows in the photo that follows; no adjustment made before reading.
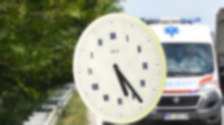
5:24
